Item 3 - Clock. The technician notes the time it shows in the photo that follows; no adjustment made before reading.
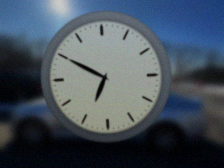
6:50
